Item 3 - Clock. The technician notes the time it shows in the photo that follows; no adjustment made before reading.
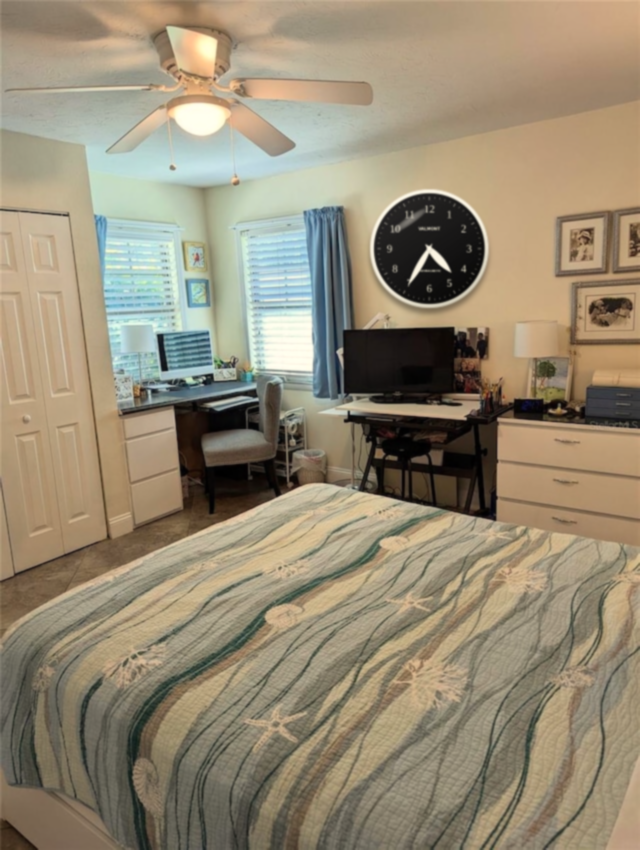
4:35
